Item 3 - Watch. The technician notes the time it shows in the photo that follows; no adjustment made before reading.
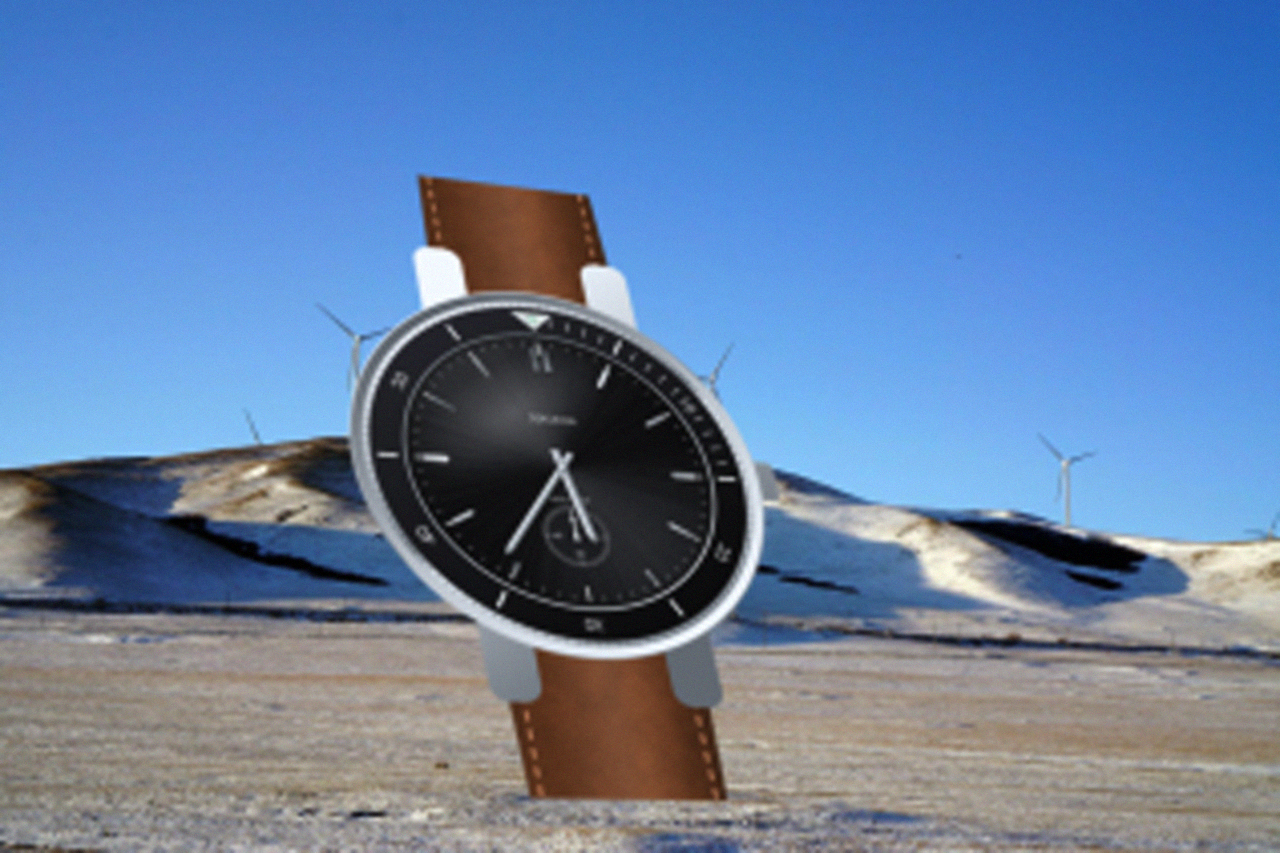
5:36
